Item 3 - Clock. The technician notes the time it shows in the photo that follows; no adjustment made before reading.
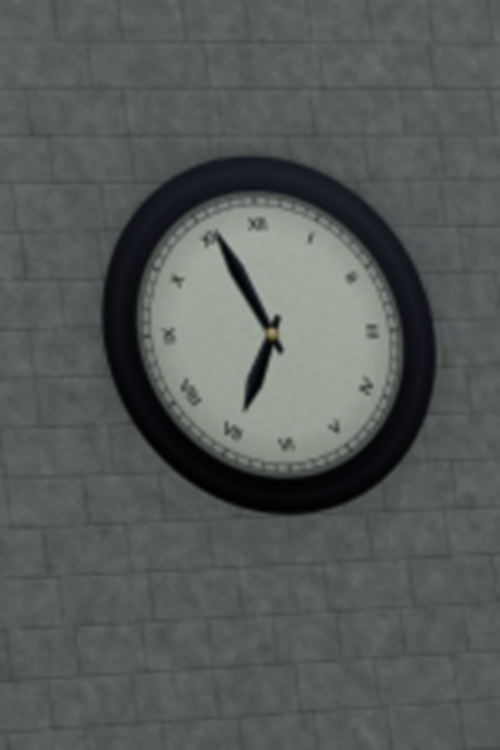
6:56
